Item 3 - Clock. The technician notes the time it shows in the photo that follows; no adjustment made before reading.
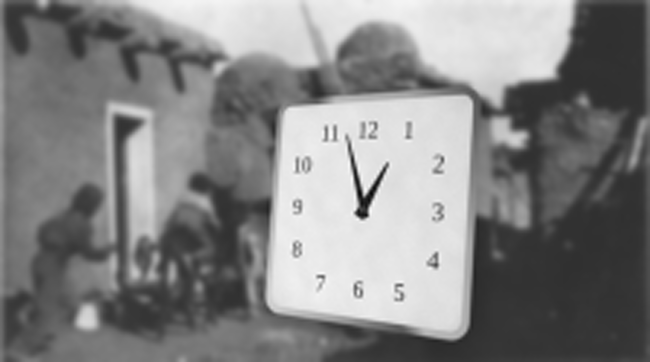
12:57
